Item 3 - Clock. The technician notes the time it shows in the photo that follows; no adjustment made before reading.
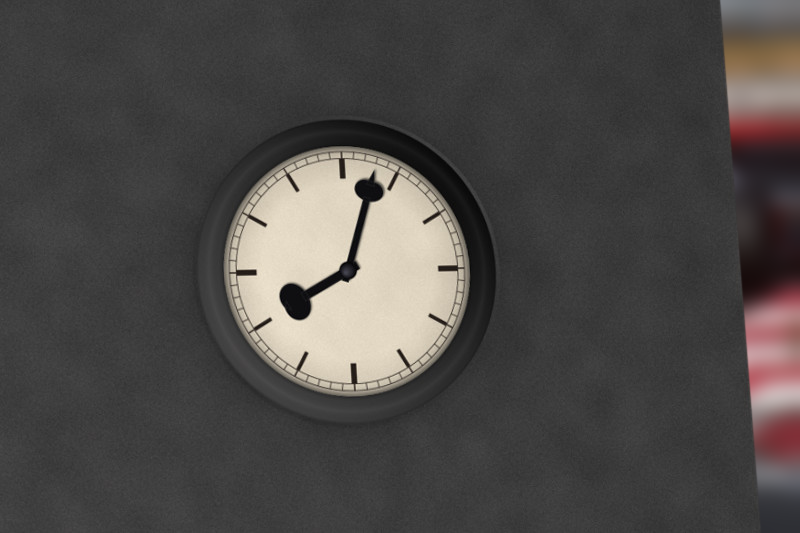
8:03
